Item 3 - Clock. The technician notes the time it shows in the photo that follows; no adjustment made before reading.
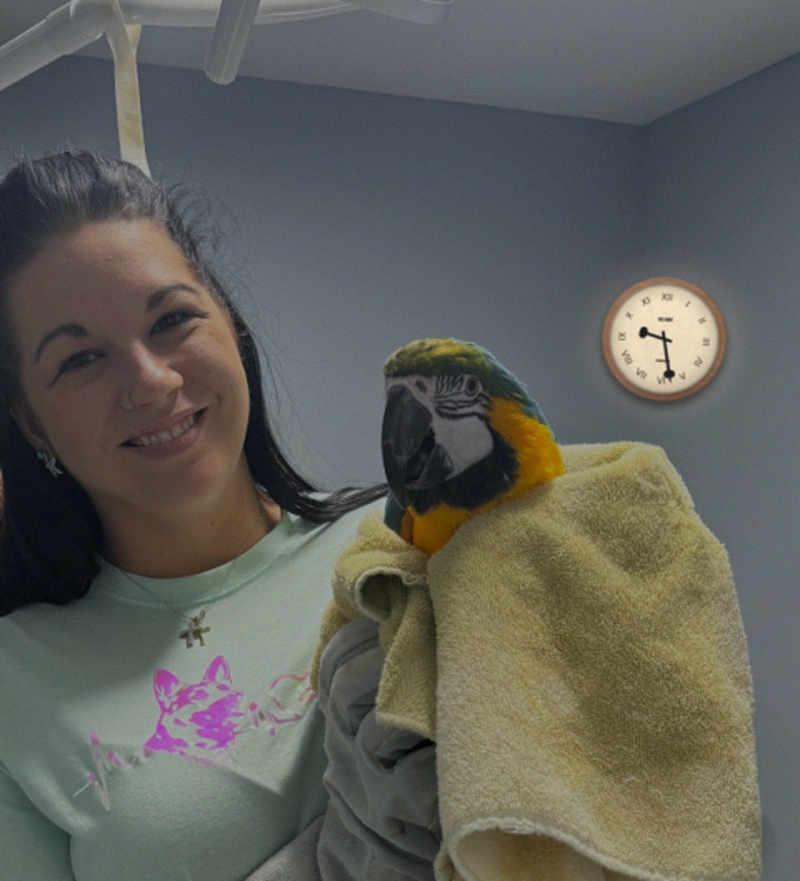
9:28
